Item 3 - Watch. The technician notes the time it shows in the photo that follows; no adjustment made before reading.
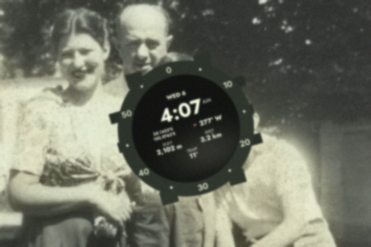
4:07
